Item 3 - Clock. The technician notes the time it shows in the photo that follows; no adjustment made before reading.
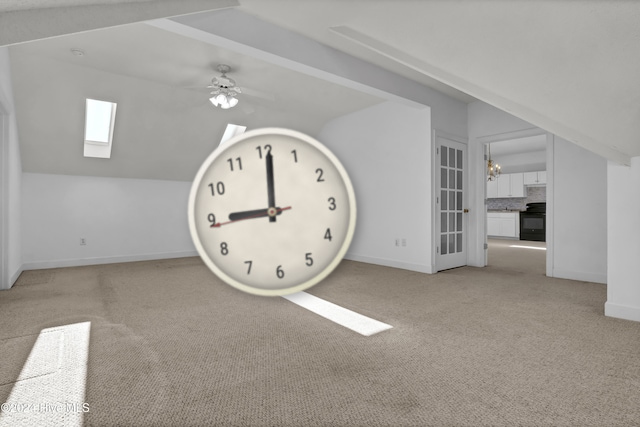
9:00:44
